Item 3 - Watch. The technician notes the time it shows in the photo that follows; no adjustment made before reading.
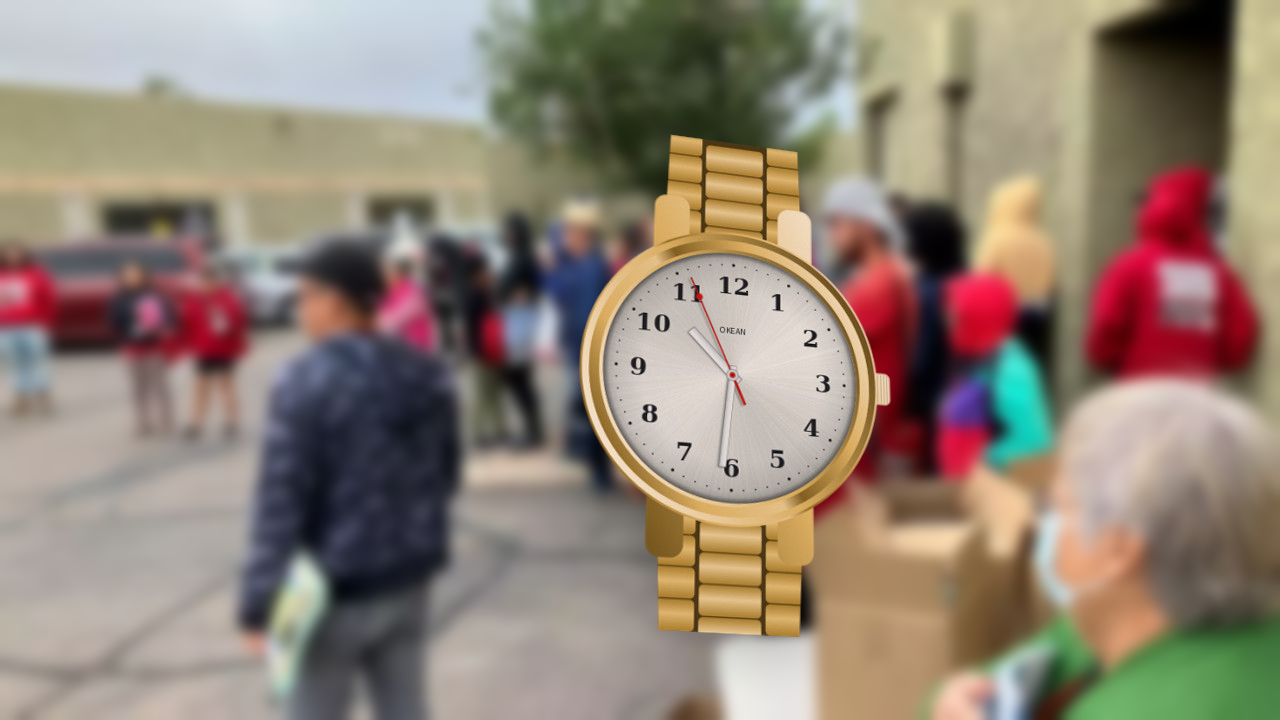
10:30:56
